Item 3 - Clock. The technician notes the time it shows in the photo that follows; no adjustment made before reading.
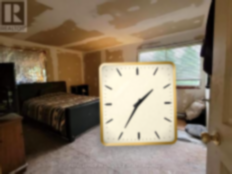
1:35
